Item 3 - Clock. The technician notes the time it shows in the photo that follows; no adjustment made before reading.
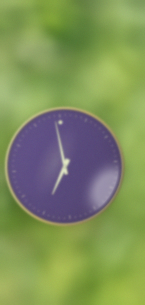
6:59
